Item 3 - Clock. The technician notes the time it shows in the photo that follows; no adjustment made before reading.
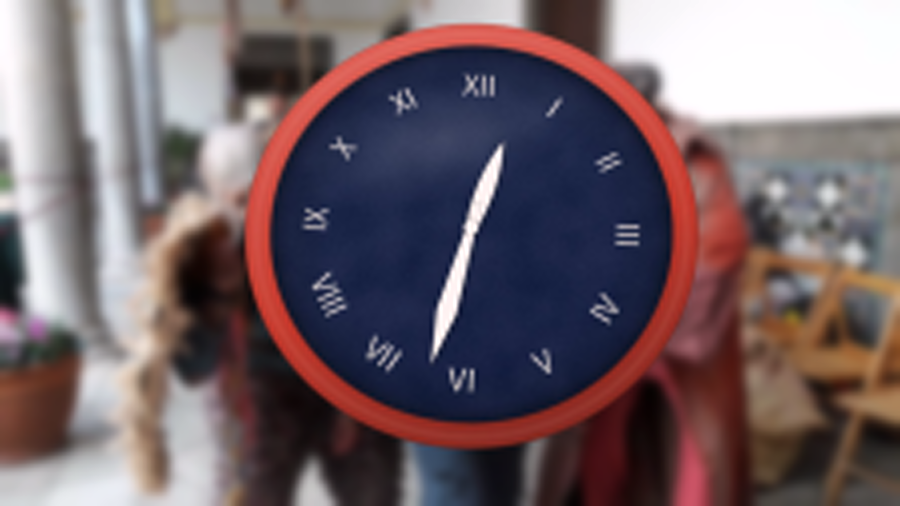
12:32
